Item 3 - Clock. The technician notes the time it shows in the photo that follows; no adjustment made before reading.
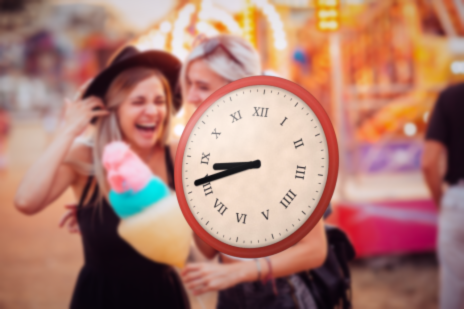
8:41
